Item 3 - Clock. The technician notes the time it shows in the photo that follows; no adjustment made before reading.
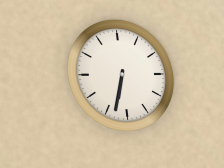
6:33
